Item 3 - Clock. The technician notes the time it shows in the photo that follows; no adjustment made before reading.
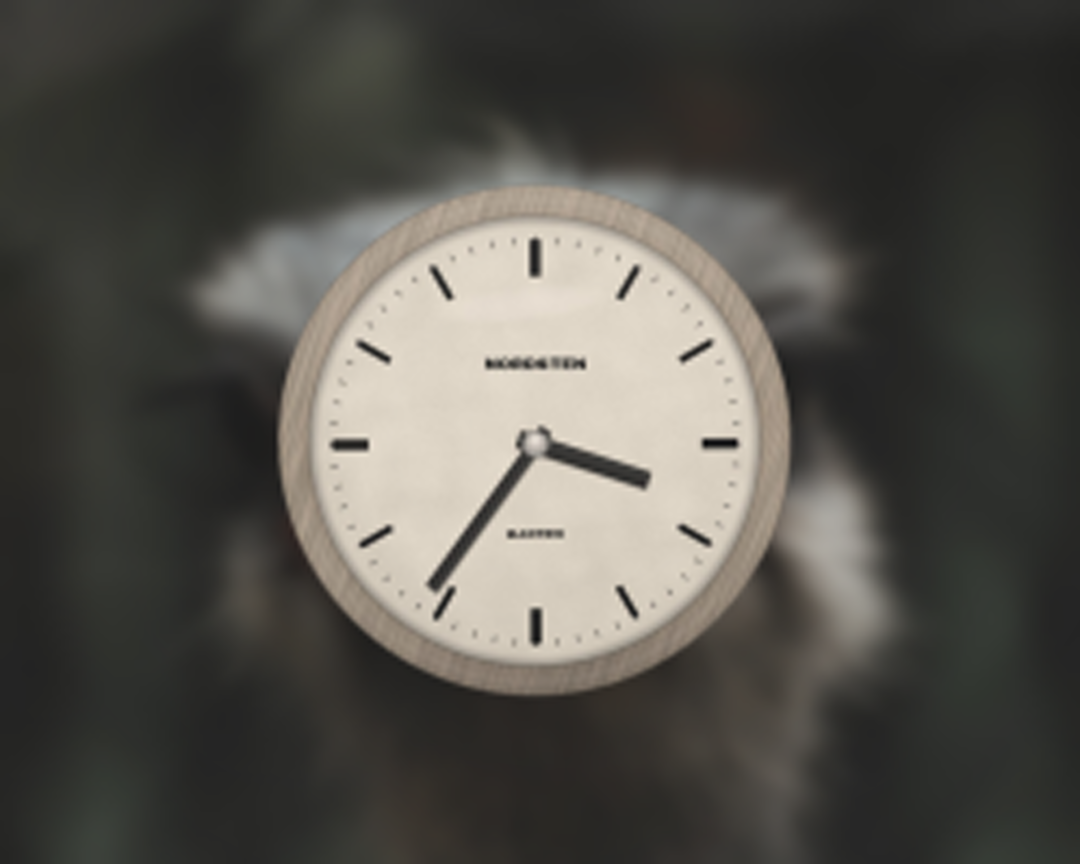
3:36
